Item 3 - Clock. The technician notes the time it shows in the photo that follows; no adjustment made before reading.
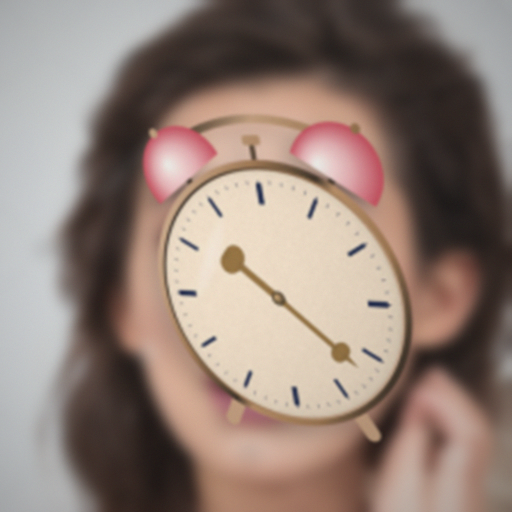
10:22
